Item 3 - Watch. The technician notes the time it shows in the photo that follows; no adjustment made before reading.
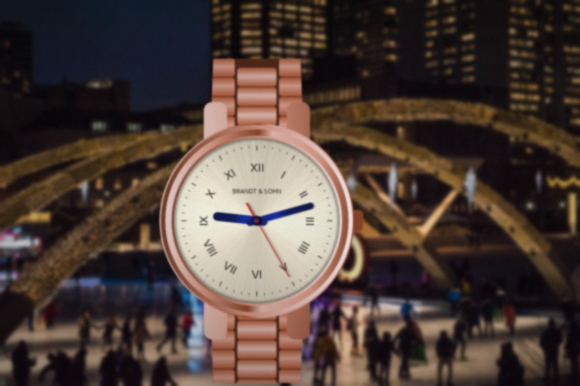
9:12:25
